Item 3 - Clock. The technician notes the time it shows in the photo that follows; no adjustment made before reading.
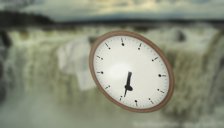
6:34
